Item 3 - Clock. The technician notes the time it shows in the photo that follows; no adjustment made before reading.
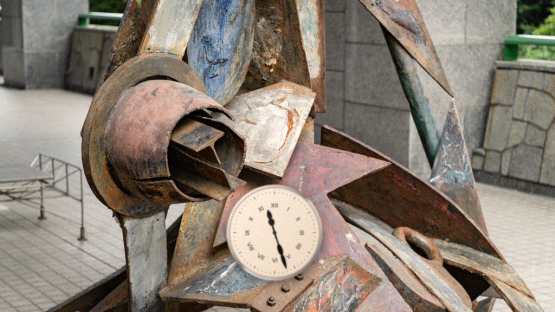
11:27
